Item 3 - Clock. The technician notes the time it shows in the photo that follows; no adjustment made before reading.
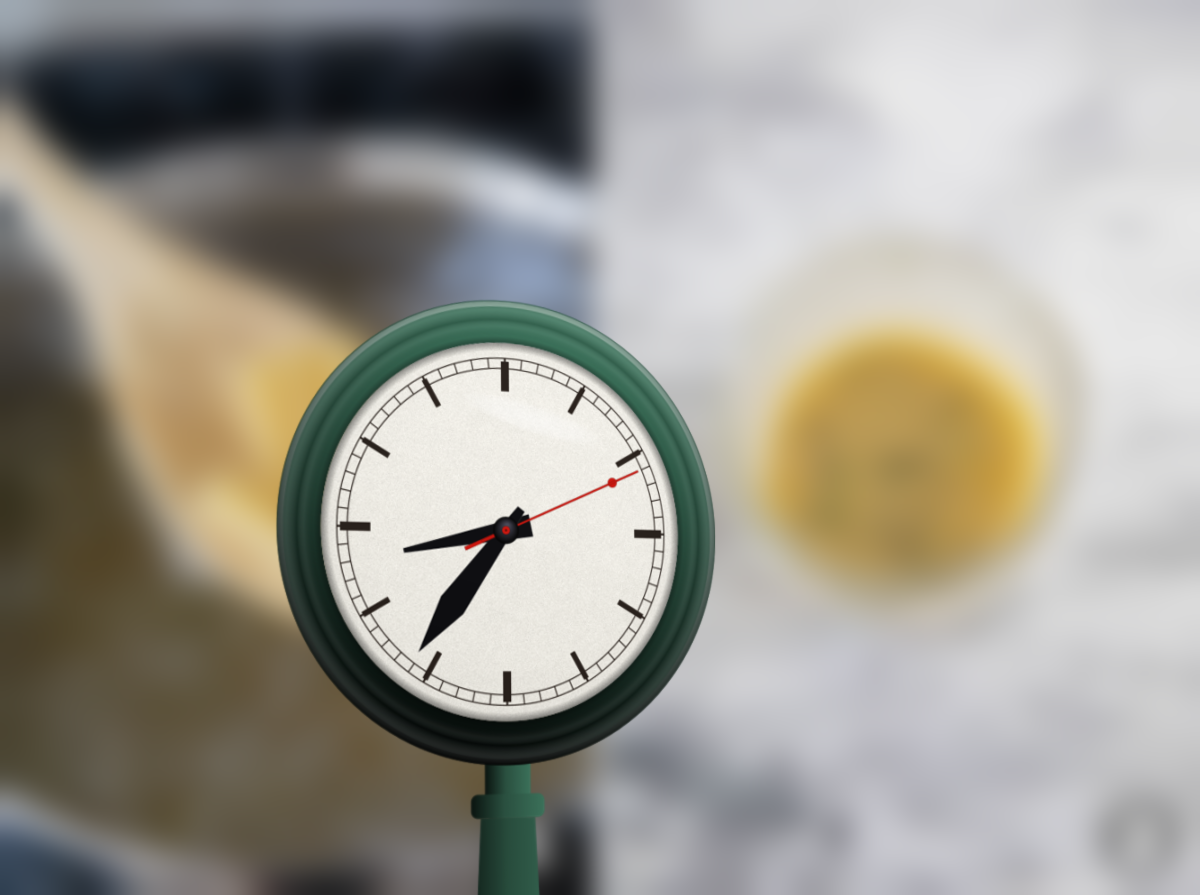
8:36:11
